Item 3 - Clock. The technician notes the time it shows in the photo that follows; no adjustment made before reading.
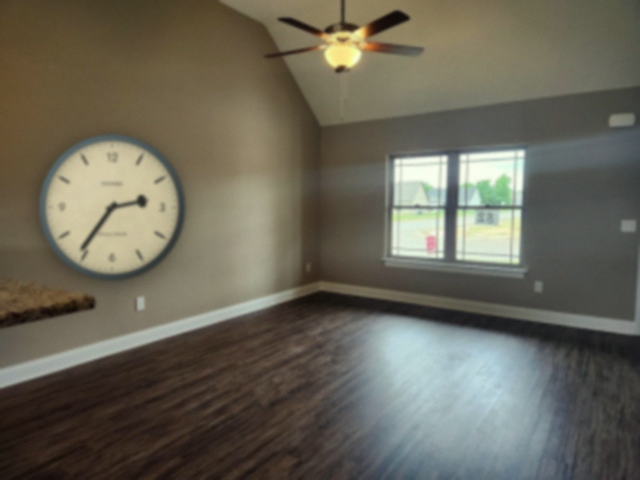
2:36
